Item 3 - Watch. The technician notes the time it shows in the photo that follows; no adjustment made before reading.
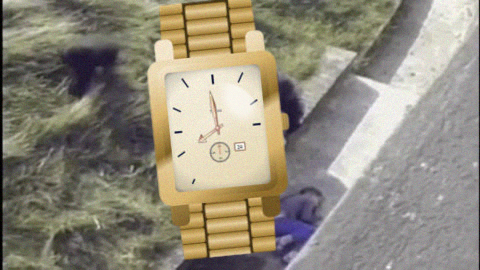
7:59
